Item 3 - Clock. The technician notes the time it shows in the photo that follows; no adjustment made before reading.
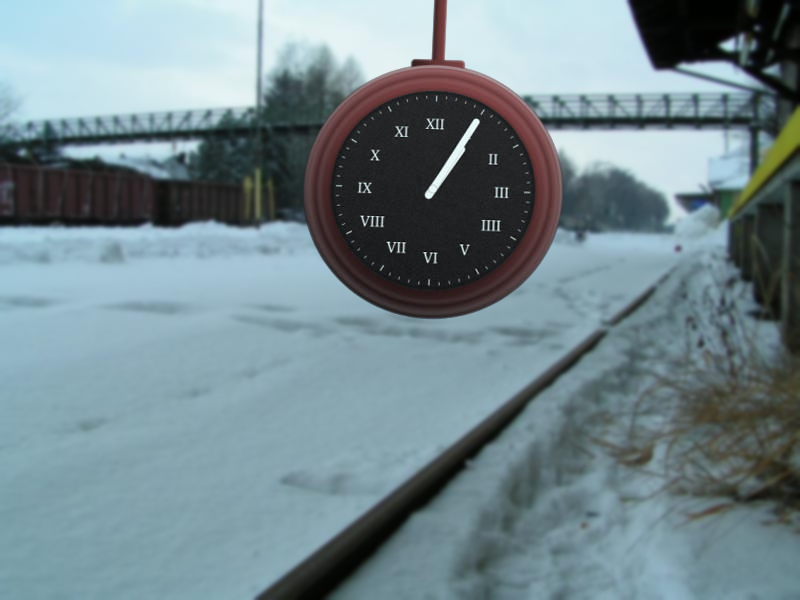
1:05
